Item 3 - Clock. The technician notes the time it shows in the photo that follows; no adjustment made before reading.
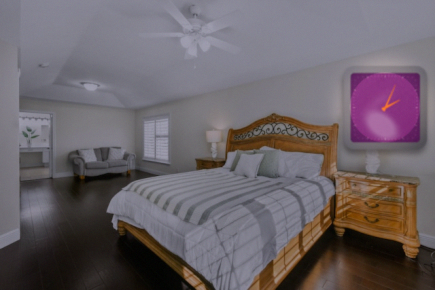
2:04
